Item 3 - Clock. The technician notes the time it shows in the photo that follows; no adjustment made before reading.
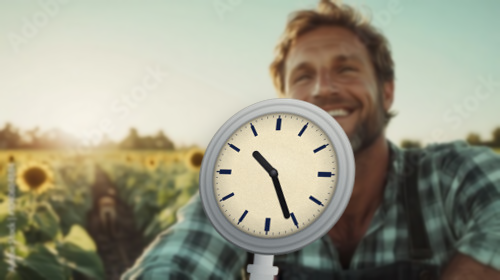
10:26
